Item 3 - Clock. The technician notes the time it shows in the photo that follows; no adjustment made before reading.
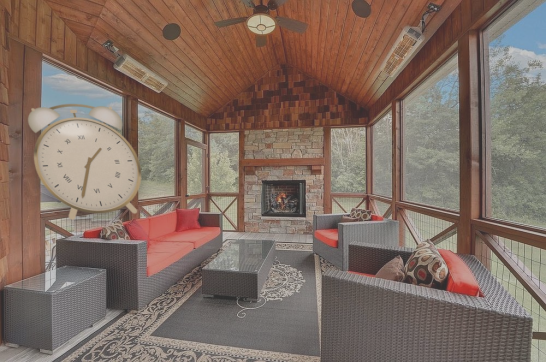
1:34
